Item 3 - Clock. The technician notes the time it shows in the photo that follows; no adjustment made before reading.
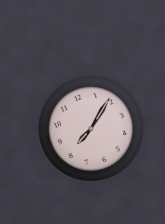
8:09
